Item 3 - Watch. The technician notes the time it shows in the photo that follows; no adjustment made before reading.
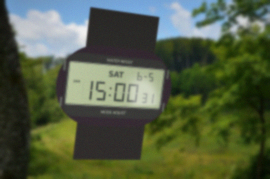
15:00
